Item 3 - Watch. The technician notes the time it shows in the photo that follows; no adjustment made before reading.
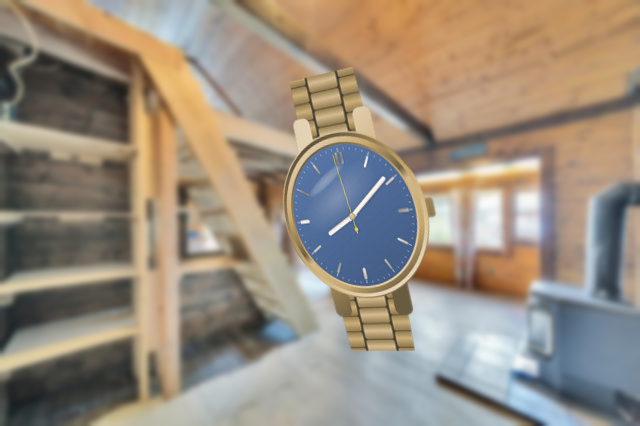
8:08:59
